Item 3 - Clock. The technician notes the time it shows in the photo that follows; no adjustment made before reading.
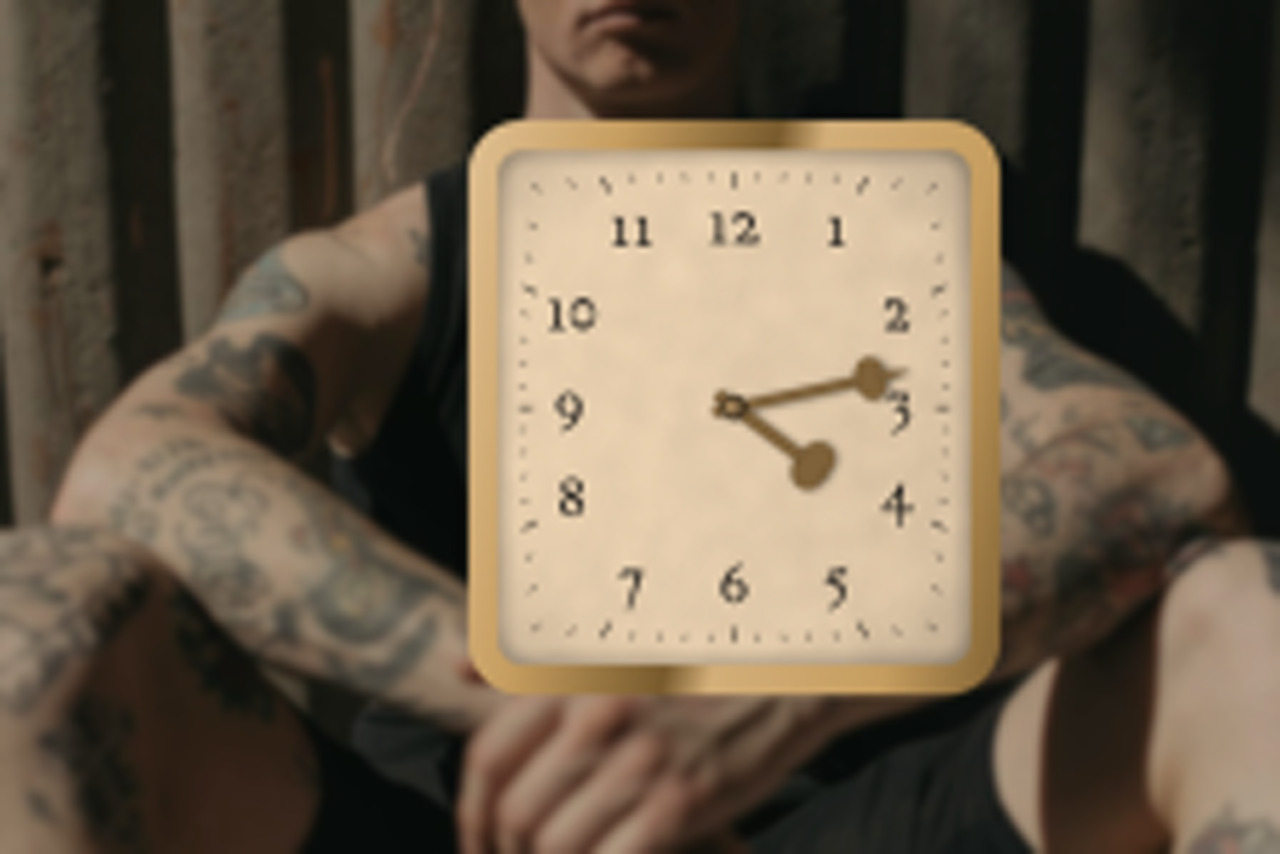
4:13
